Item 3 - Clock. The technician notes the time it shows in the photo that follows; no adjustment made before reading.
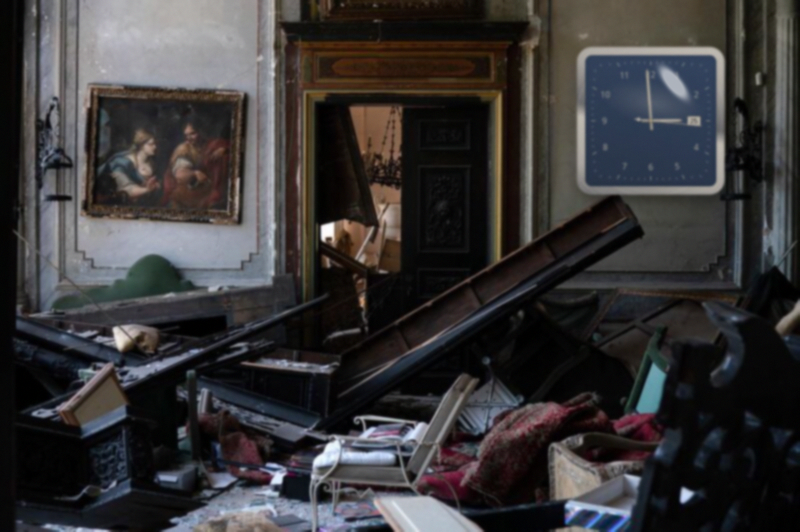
2:59:16
